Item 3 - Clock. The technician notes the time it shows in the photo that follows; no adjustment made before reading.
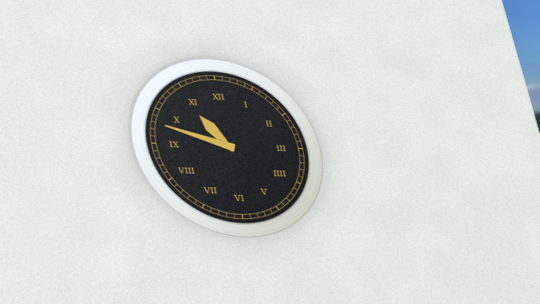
10:48
